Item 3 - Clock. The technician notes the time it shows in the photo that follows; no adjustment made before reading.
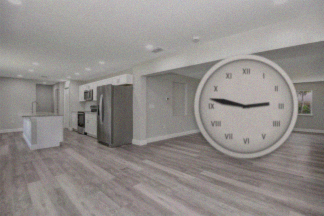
2:47
